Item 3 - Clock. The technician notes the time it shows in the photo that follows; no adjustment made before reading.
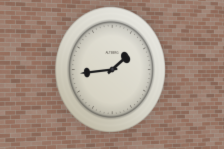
1:44
